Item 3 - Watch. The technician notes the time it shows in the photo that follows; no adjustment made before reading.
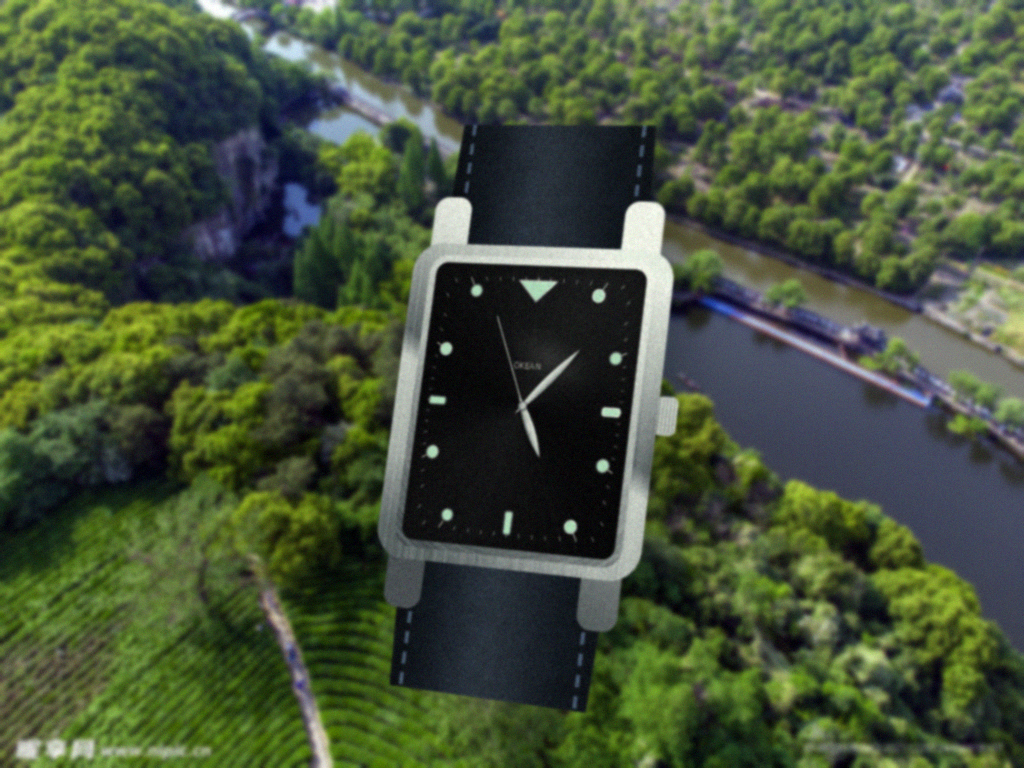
5:06:56
